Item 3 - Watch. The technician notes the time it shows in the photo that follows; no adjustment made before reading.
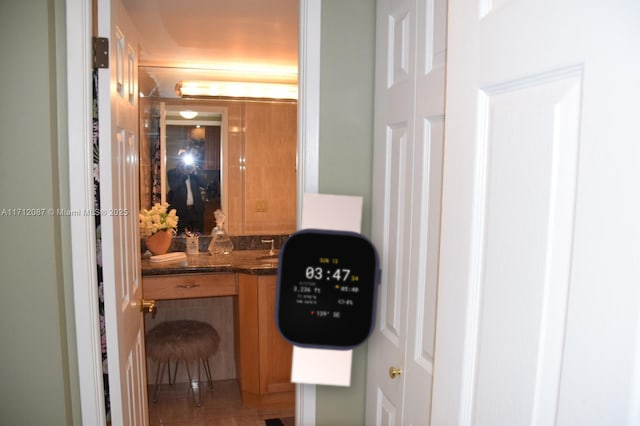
3:47
